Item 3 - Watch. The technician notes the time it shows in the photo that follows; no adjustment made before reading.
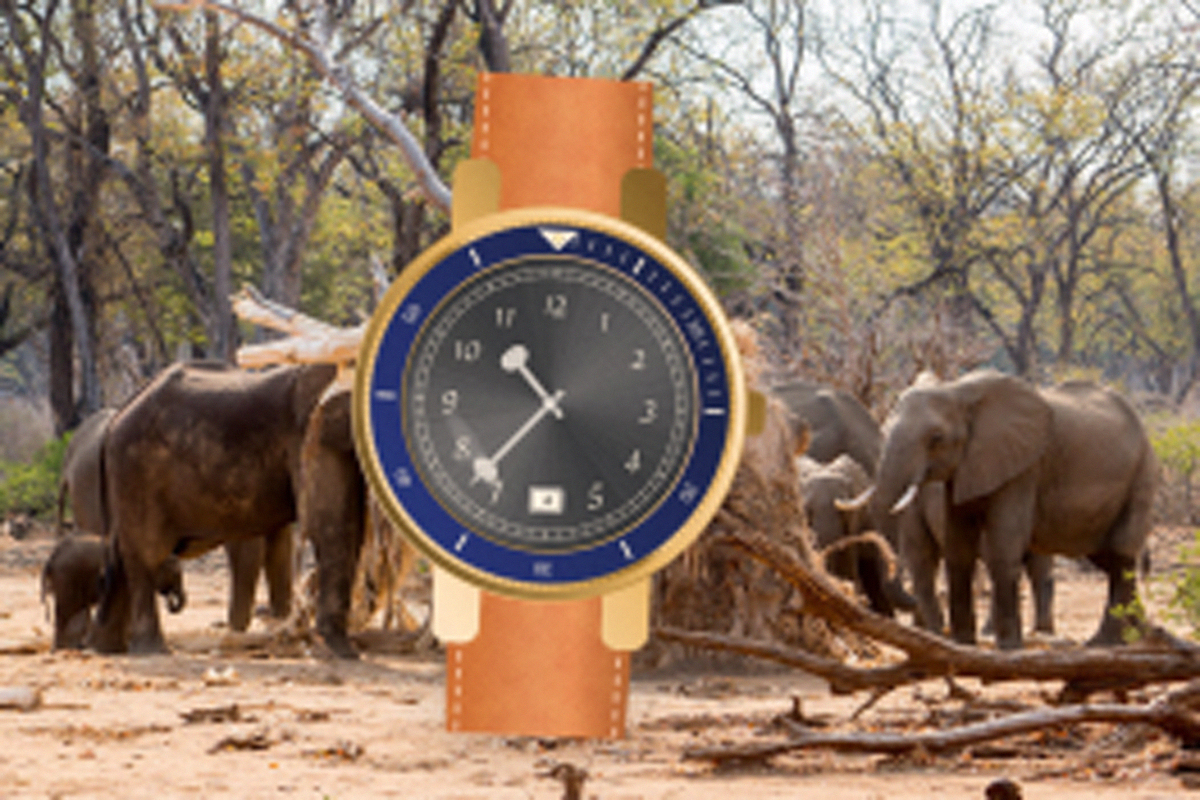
10:37
